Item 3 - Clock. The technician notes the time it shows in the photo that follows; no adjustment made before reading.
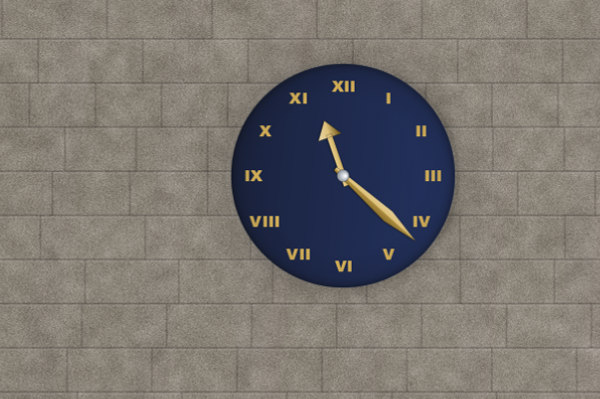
11:22
